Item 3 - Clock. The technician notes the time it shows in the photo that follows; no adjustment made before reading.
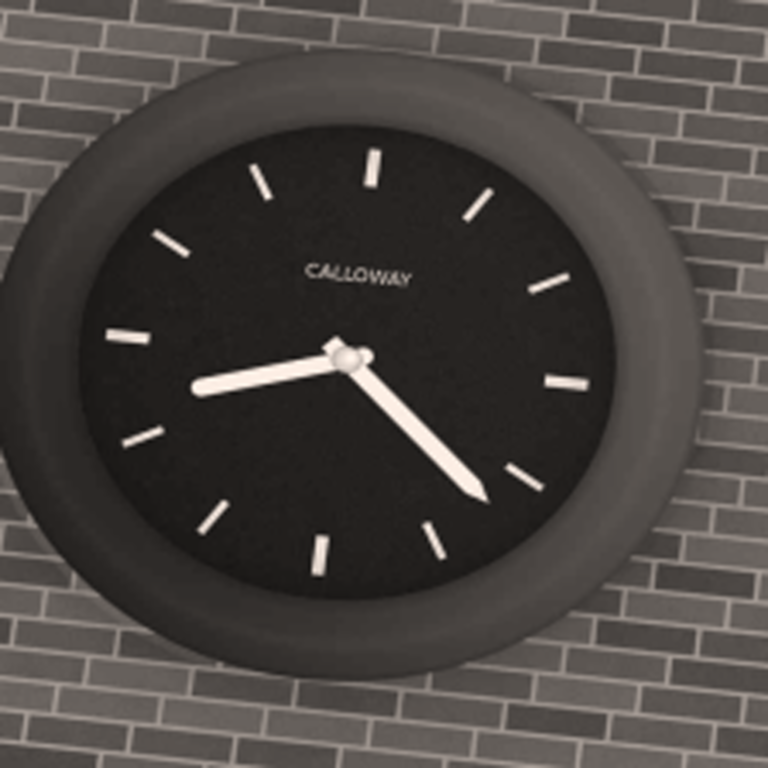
8:22
